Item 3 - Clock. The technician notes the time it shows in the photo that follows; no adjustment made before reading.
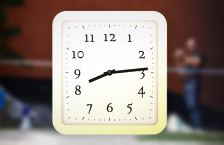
8:14
